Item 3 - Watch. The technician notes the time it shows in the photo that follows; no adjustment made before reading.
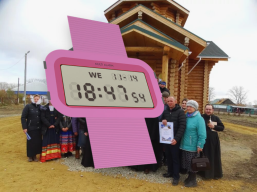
18:47:54
